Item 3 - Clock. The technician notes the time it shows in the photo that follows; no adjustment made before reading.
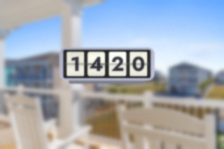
14:20
